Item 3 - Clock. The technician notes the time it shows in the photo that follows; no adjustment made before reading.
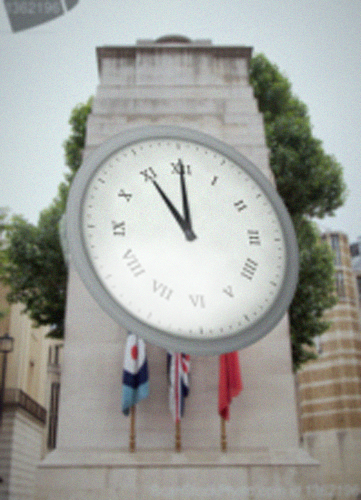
11:00
